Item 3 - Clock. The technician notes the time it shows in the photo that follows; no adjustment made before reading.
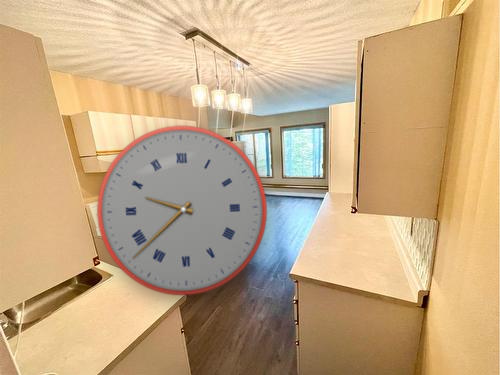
9:38
